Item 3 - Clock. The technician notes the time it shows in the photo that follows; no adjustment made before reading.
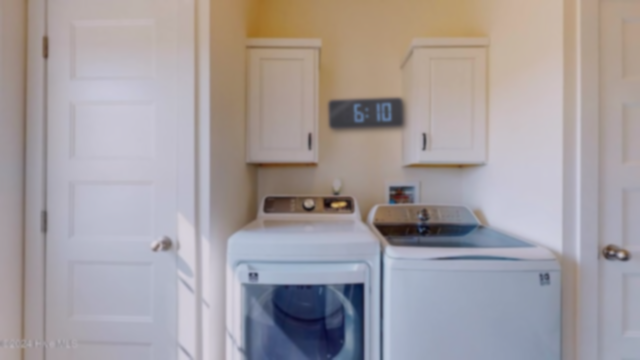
6:10
